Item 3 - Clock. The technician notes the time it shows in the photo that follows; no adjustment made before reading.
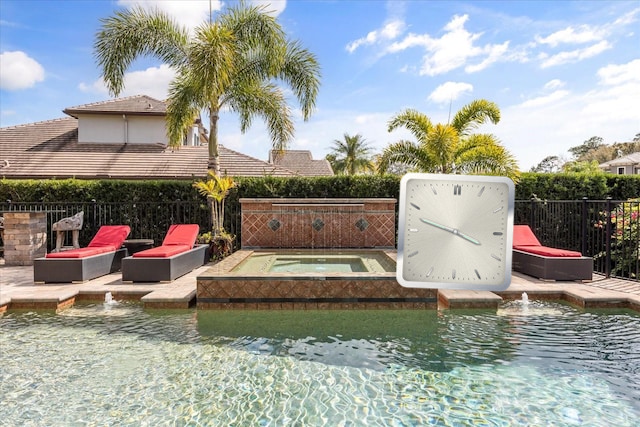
3:48
